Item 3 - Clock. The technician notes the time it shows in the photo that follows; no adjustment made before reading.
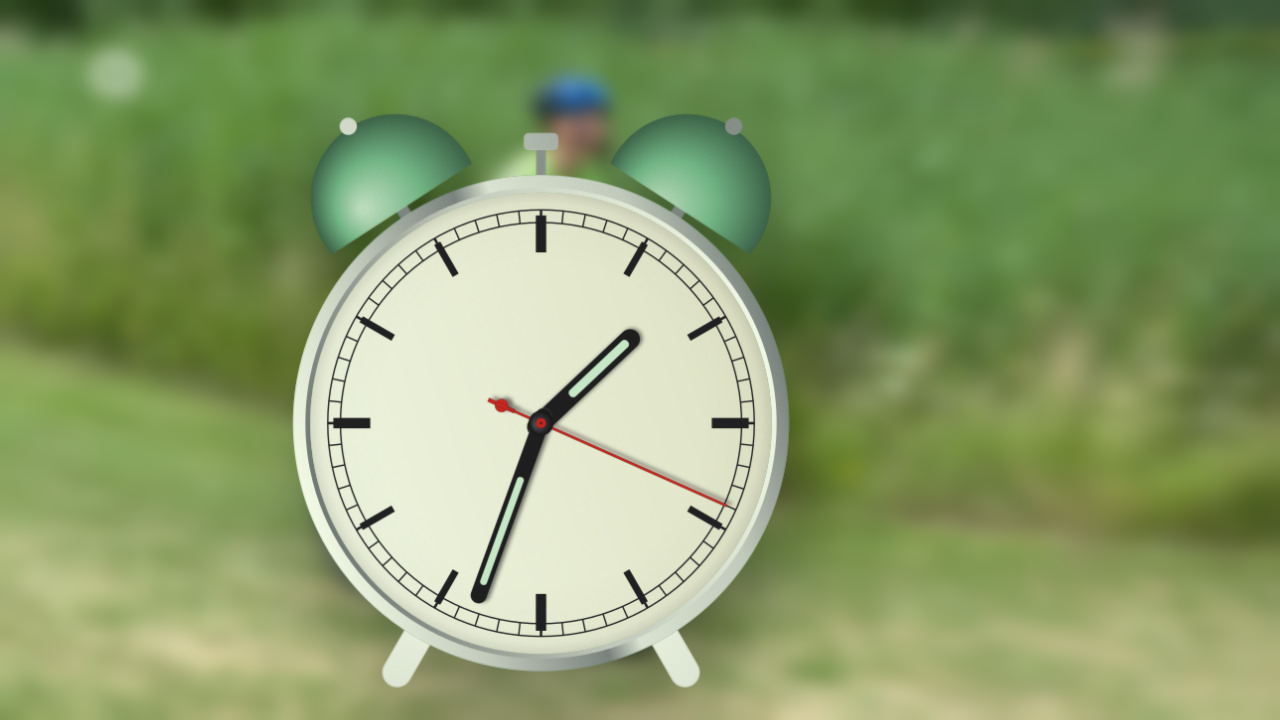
1:33:19
